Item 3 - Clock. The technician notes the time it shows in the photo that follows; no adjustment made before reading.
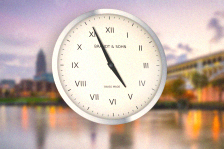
4:56
